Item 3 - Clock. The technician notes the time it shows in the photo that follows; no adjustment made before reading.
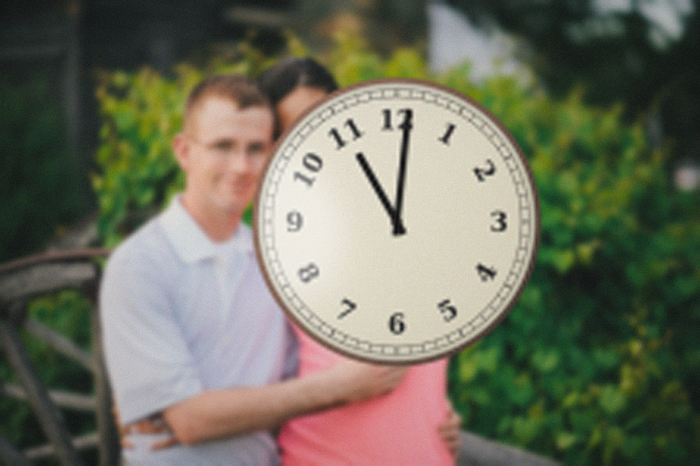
11:01
